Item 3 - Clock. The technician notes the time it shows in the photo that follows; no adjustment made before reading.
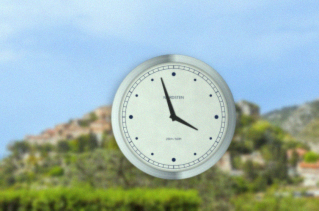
3:57
